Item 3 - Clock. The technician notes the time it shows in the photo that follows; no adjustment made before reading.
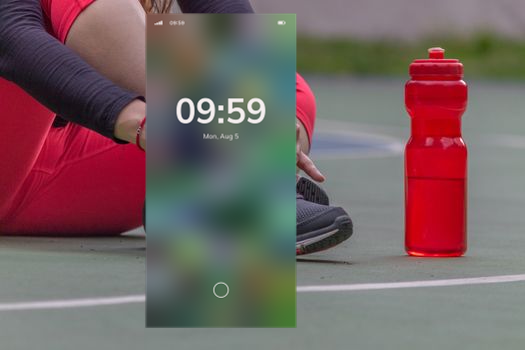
9:59
